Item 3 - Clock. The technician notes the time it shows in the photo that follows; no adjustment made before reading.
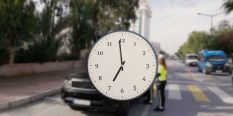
6:59
